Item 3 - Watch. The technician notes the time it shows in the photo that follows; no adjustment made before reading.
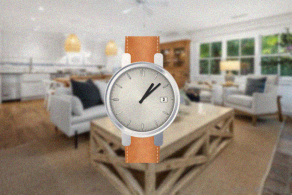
1:08
